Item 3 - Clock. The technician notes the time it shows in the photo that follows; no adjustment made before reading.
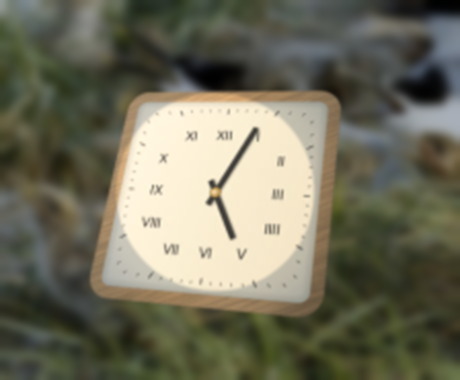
5:04
